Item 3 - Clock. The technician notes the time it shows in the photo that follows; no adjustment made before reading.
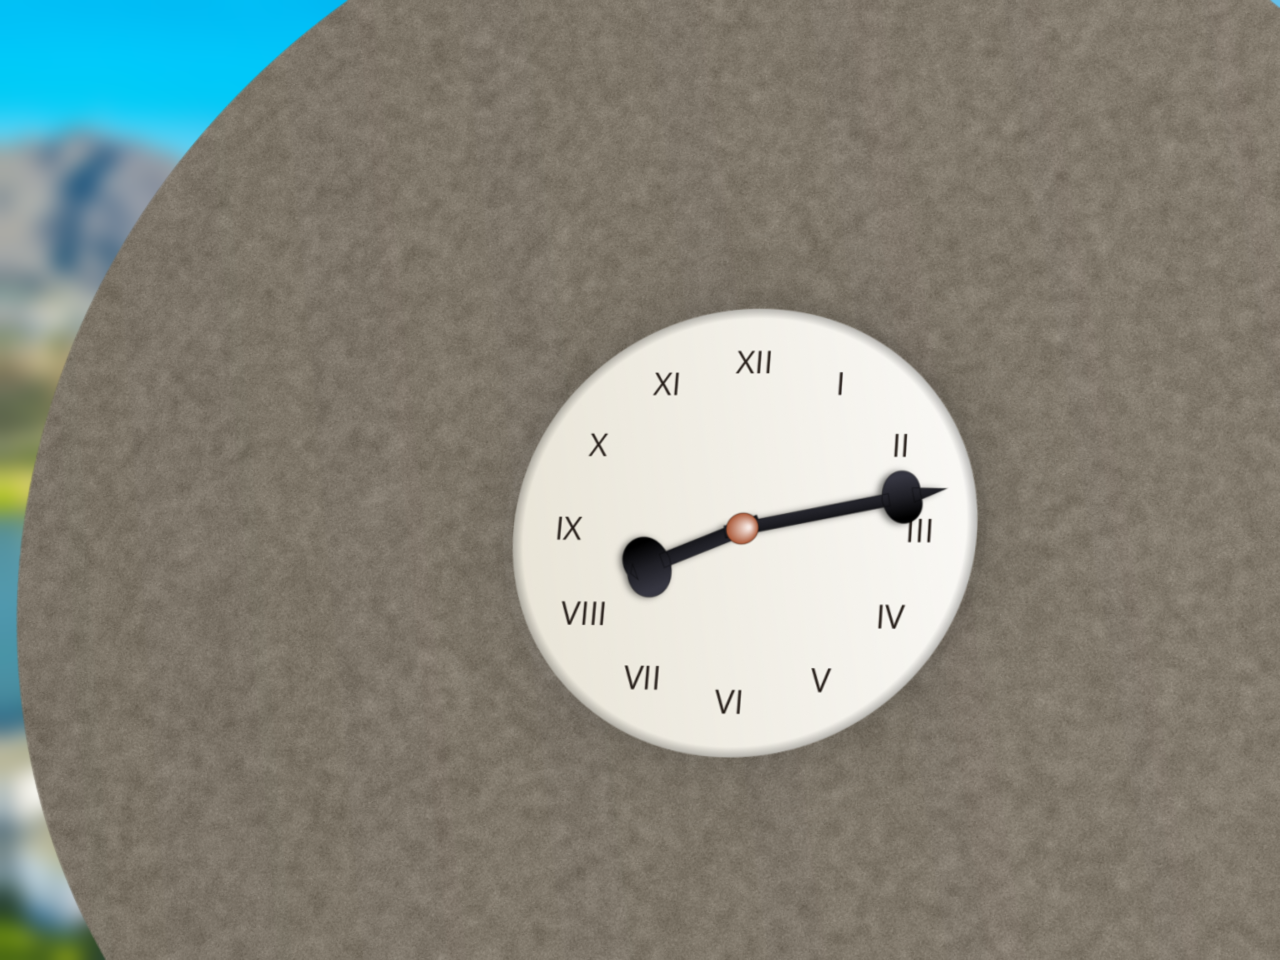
8:13
